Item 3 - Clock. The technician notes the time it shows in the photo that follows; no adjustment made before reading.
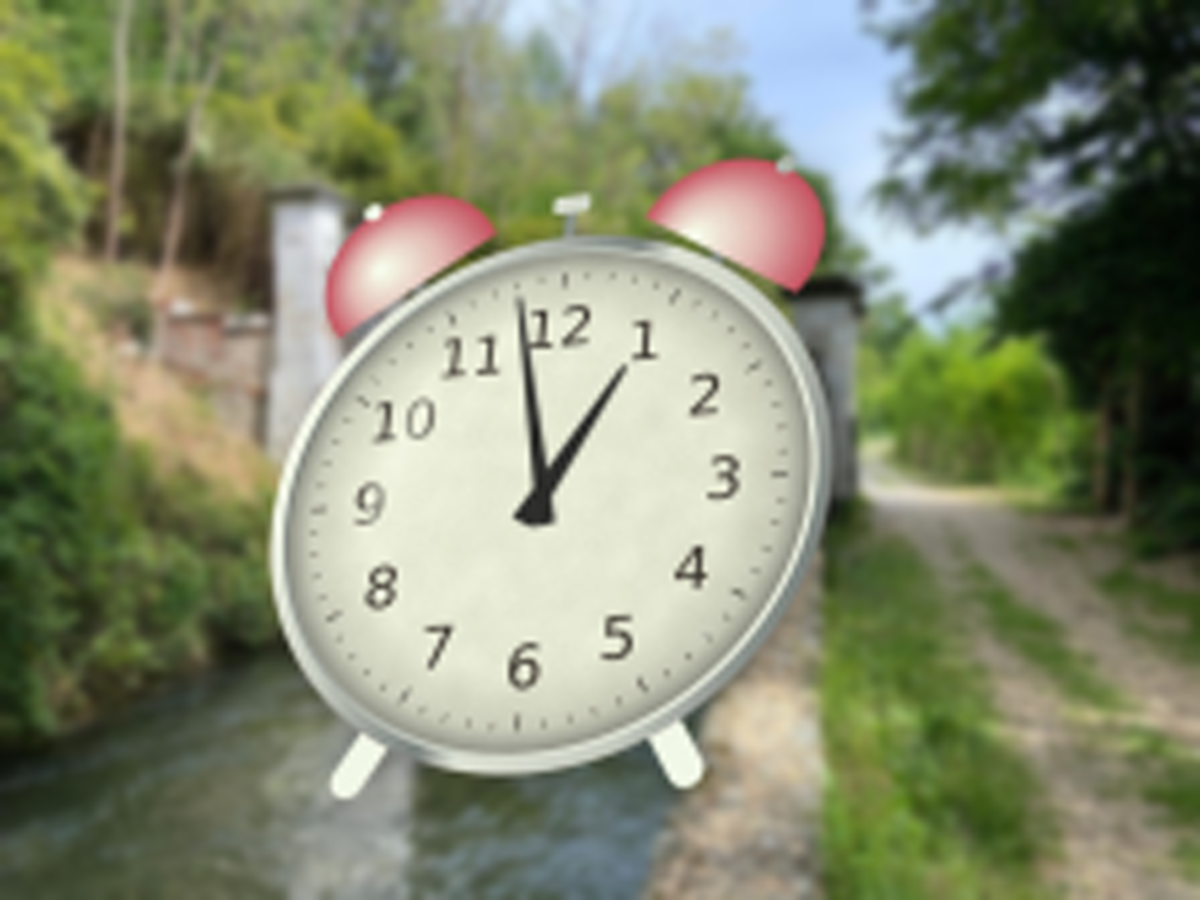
12:58
